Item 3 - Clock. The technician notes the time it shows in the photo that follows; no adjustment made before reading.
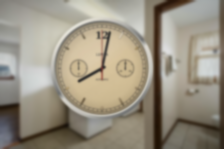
8:02
